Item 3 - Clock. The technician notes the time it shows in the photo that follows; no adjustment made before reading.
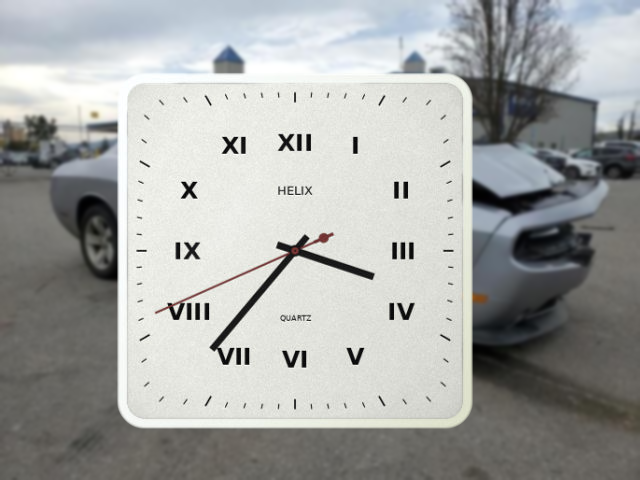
3:36:41
